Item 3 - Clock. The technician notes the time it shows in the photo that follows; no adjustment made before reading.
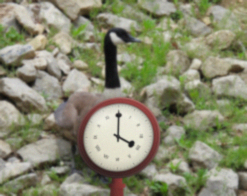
4:00
